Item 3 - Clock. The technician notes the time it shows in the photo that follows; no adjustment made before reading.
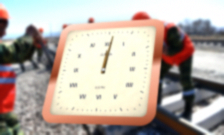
12:01
